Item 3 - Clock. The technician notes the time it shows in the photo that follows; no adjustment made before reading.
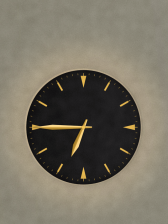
6:45
